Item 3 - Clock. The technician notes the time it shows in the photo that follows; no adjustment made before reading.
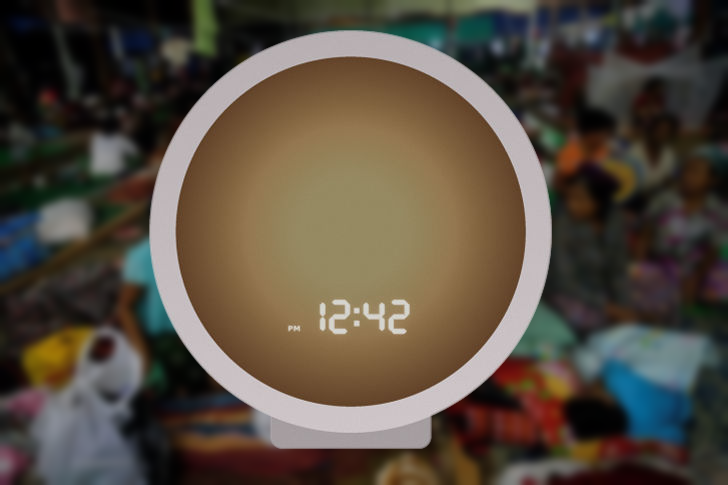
12:42
